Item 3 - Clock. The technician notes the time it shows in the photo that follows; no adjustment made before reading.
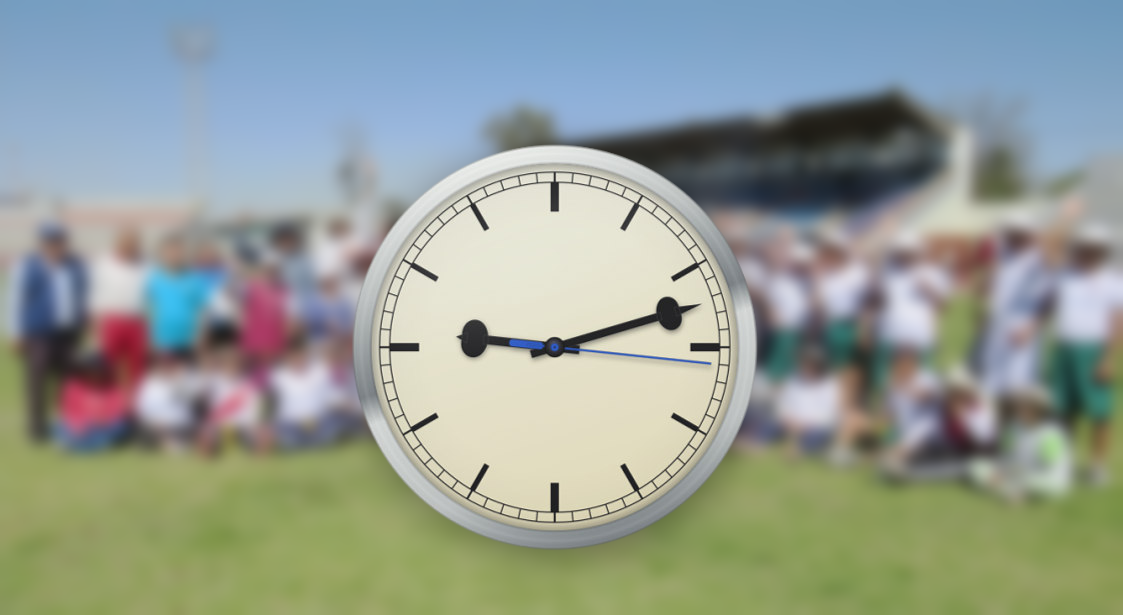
9:12:16
